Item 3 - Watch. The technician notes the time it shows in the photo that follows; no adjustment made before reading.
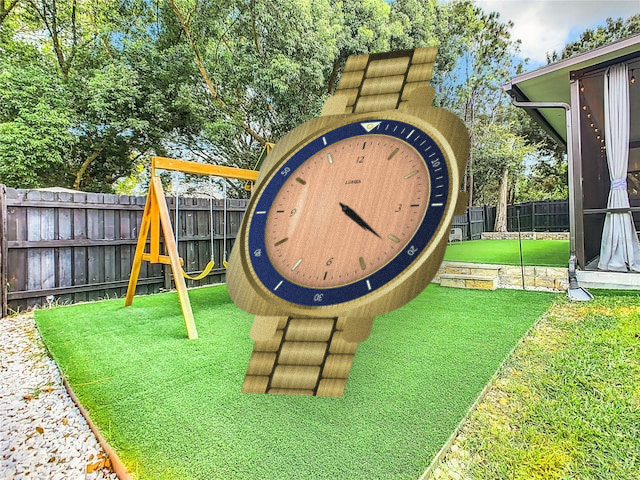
4:21
